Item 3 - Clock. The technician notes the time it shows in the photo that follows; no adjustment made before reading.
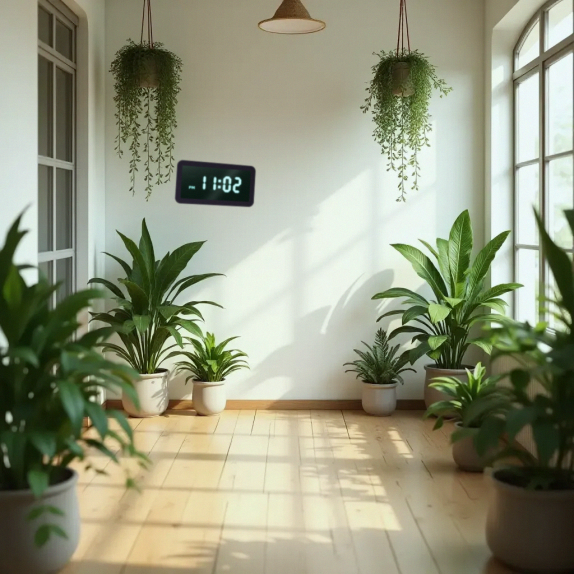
11:02
